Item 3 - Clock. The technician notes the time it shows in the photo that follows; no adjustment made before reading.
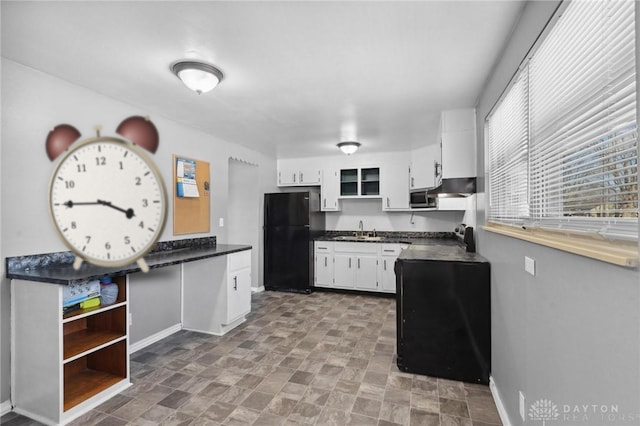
3:45
